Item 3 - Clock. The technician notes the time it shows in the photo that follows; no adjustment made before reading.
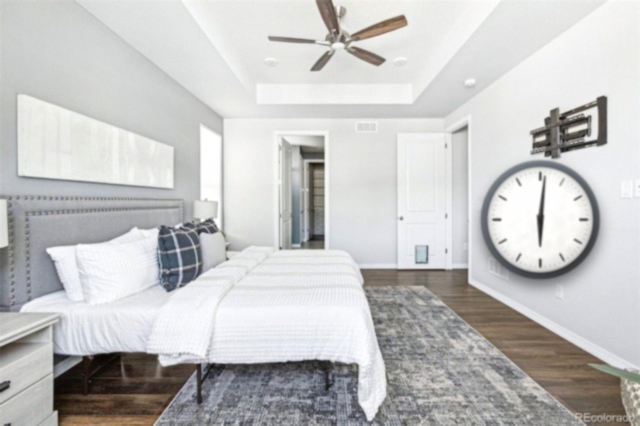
6:01
